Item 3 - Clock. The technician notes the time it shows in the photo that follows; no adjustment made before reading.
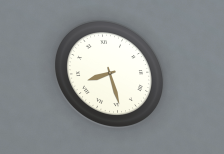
8:29
